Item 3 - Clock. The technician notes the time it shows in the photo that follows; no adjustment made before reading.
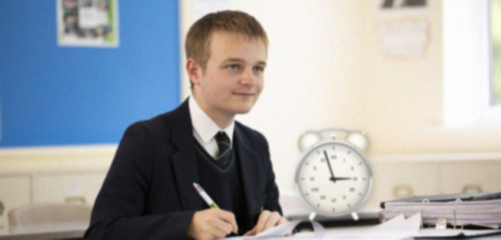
2:57
